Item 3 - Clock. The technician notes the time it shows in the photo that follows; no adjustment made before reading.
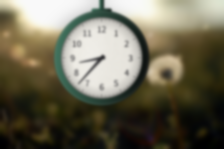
8:37
